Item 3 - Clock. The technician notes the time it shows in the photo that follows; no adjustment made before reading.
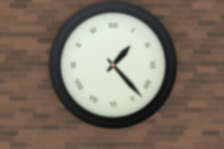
1:23
